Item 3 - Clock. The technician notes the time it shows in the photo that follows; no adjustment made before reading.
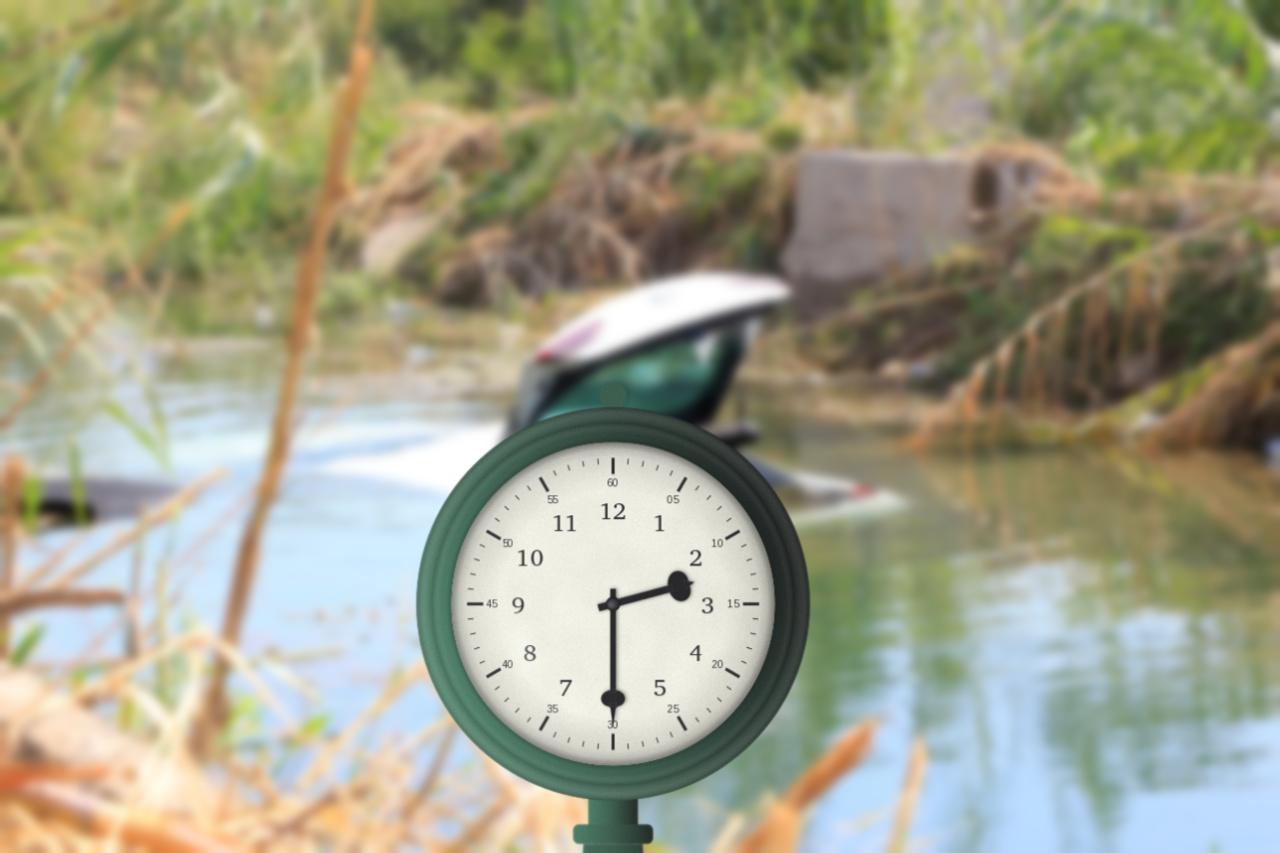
2:30
